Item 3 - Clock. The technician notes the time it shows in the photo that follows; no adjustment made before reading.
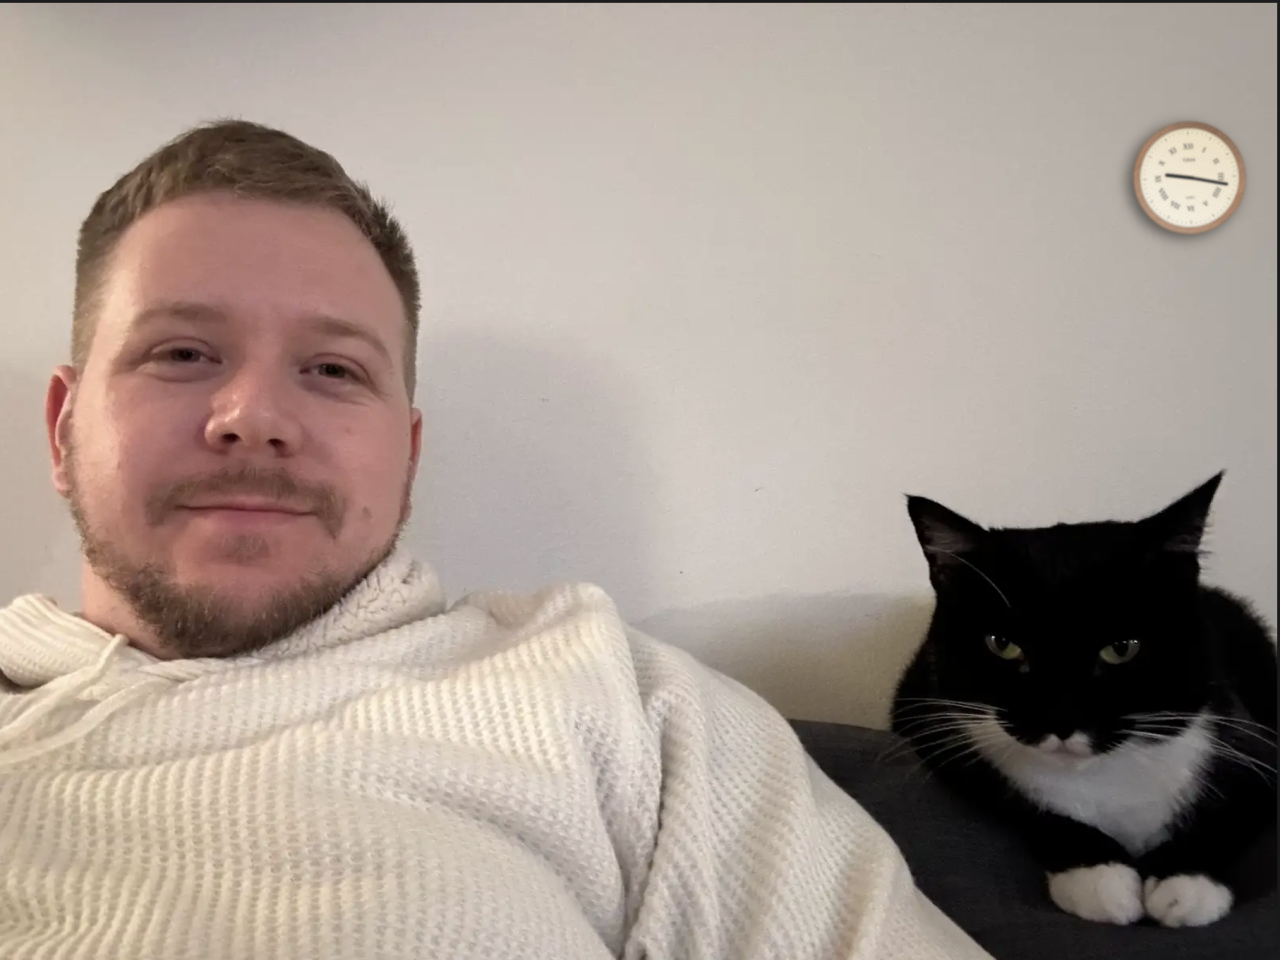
9:17
